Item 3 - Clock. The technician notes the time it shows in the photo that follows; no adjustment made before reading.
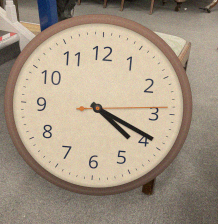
4:19:14
